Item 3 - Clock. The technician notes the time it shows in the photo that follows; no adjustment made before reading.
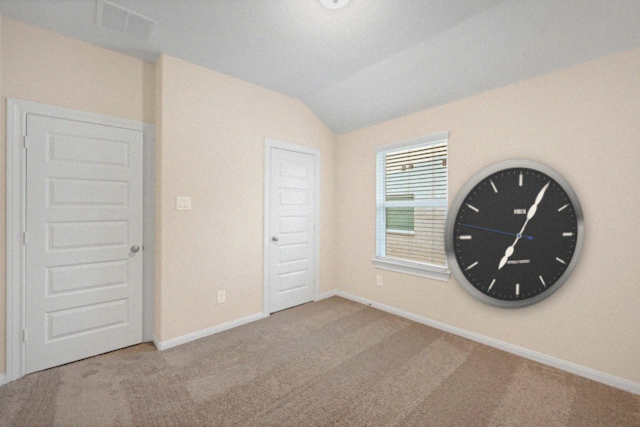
7:04:47
